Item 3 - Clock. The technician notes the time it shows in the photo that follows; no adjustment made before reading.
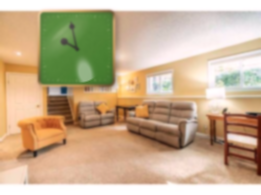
9:58
